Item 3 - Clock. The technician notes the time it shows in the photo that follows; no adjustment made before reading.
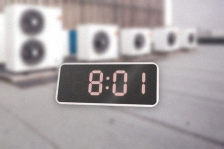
8:01
